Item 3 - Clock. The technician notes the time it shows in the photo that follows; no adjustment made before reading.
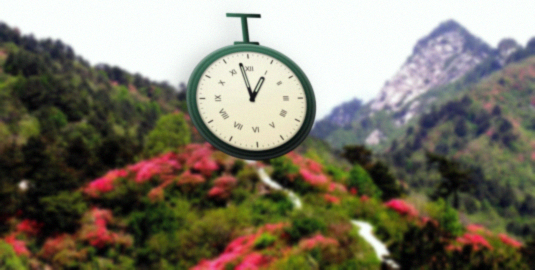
12:58
